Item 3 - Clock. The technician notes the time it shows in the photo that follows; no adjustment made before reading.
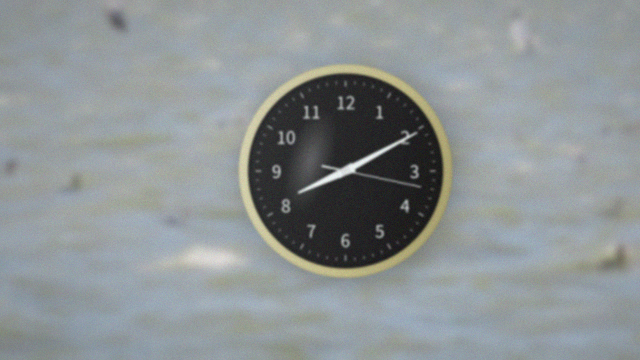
8:10:17
